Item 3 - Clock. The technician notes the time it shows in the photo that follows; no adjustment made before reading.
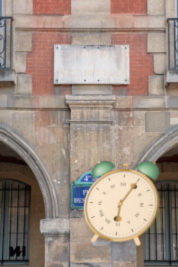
6:05
